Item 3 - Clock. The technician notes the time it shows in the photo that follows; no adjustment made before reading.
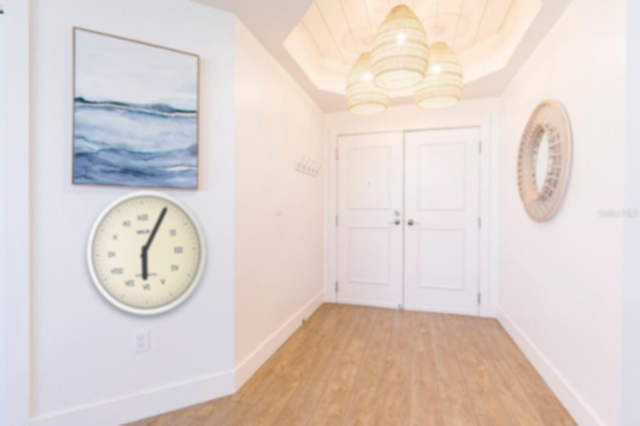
6:05
